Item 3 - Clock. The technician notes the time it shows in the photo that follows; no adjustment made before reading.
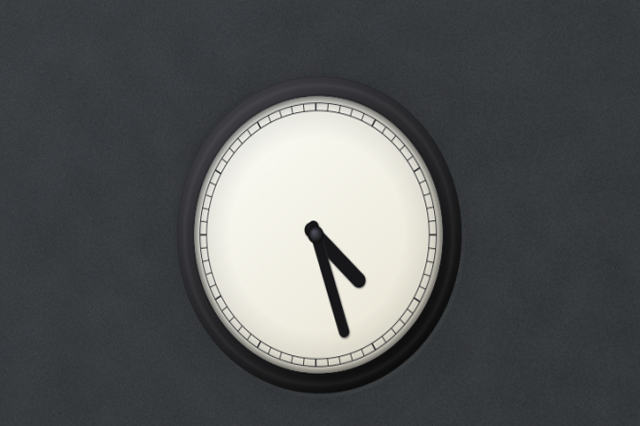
4:27
